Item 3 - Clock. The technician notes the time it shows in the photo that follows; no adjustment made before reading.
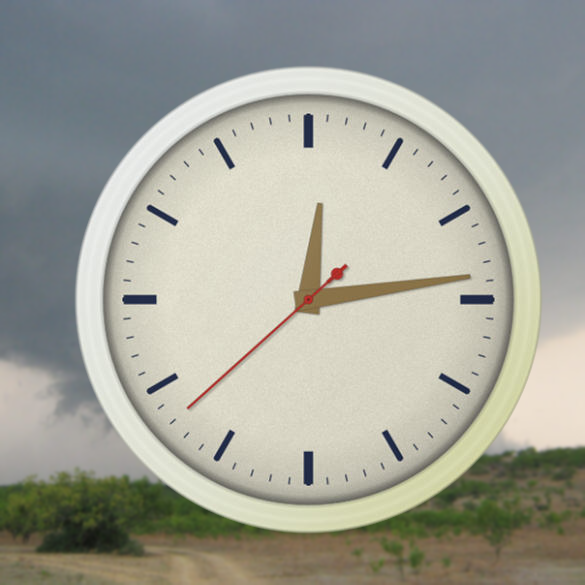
12:13:38
